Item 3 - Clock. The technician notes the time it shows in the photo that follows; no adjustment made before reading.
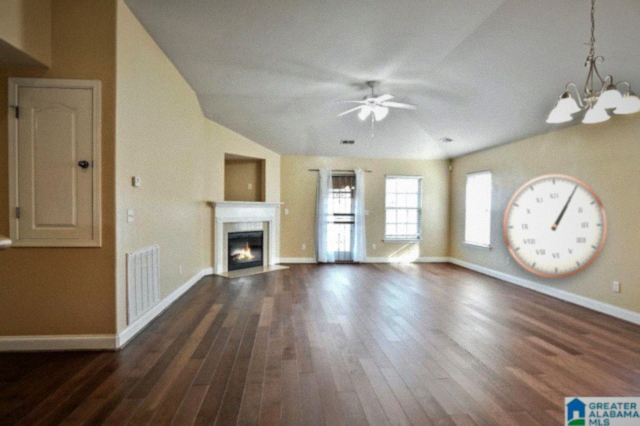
1:05
